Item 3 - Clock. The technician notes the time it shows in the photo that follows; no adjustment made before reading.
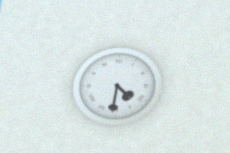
4:31
